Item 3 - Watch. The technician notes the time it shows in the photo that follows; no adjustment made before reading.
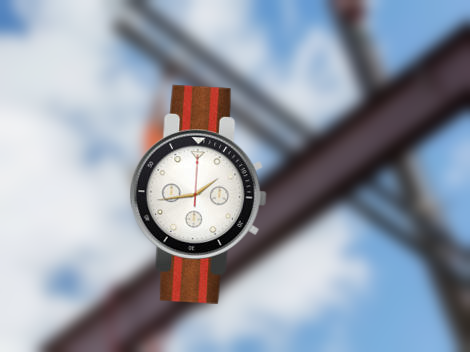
1:43
